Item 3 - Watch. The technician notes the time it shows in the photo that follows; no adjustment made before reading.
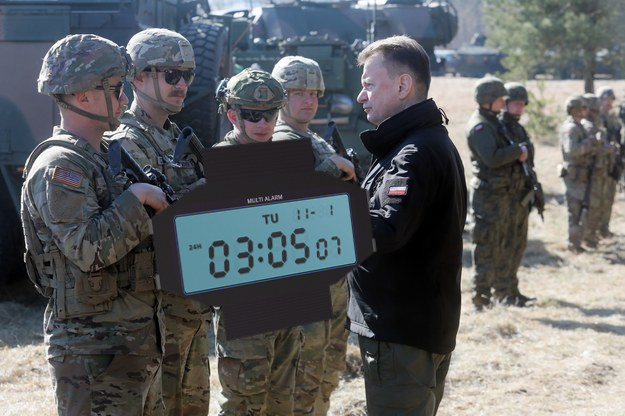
3:05:07
